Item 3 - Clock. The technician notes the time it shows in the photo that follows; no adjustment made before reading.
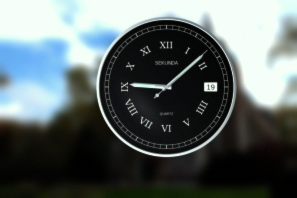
9:08:08
